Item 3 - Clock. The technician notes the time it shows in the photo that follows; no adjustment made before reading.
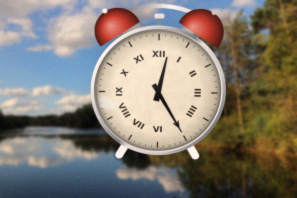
12:25
